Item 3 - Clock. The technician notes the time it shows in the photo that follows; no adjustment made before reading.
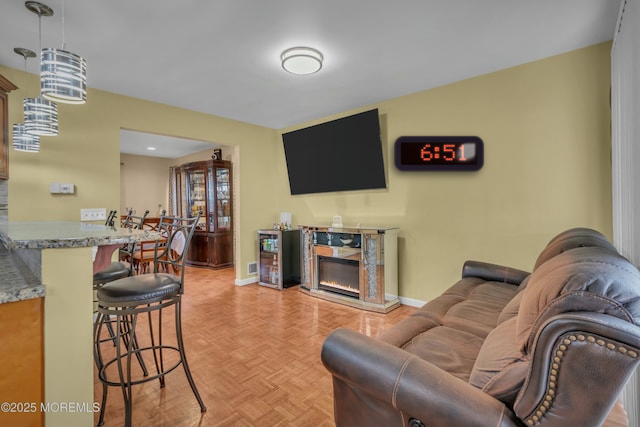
6:51
